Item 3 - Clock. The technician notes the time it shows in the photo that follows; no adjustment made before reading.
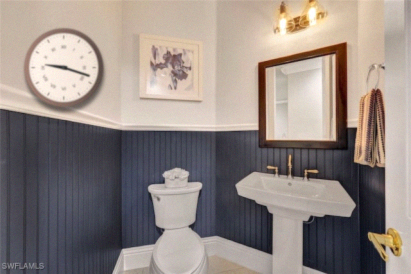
9:18
